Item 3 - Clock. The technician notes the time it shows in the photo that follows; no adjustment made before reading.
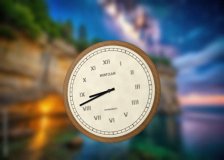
8:42
